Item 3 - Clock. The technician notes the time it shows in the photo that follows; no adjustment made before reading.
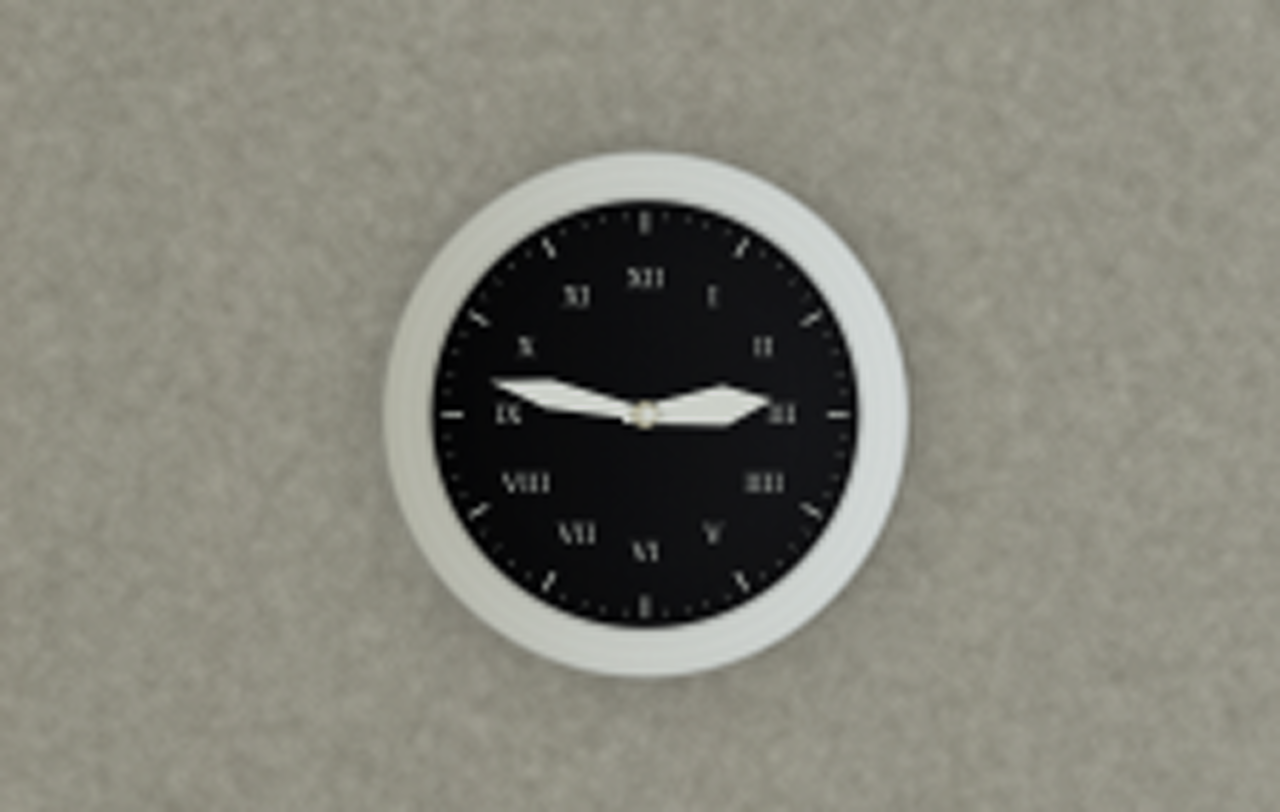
2:47
